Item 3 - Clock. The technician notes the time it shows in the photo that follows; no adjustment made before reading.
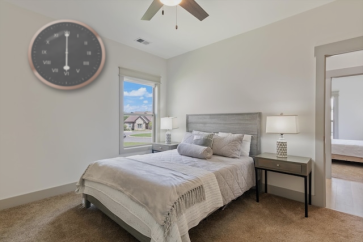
6:00
